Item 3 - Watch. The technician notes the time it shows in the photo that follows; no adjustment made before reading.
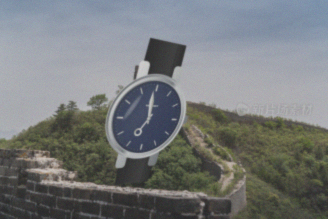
6:59
